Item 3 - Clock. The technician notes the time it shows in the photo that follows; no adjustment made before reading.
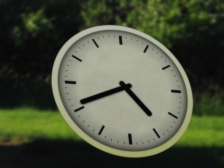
4:41
